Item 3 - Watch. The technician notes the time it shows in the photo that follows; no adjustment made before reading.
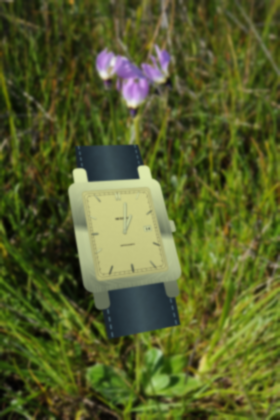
1:02
